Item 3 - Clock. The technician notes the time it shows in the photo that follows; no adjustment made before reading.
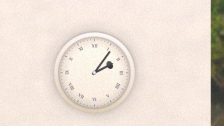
2:06
